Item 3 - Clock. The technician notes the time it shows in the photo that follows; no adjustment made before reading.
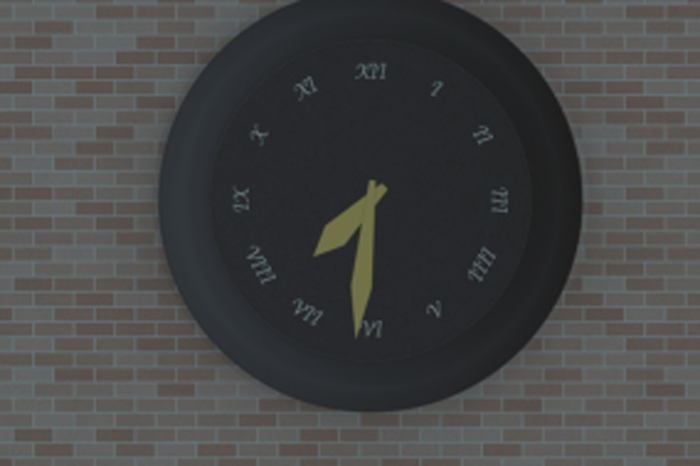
7:31
